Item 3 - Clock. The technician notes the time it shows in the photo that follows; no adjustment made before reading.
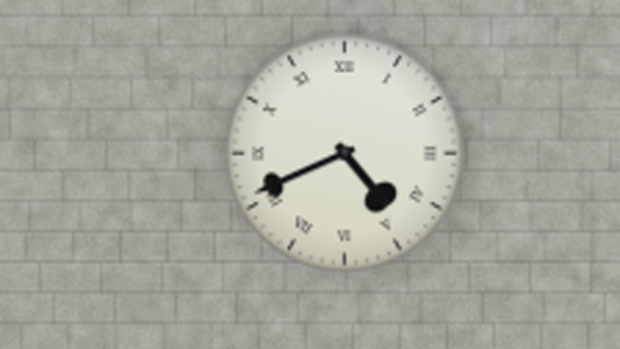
4:41
